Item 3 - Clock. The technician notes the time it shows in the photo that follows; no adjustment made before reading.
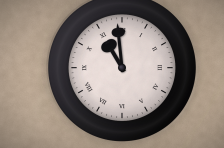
10:59
